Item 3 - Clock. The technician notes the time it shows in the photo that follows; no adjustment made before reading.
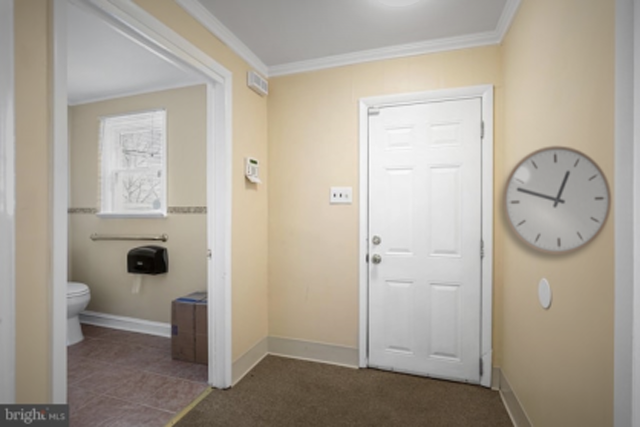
12:48
